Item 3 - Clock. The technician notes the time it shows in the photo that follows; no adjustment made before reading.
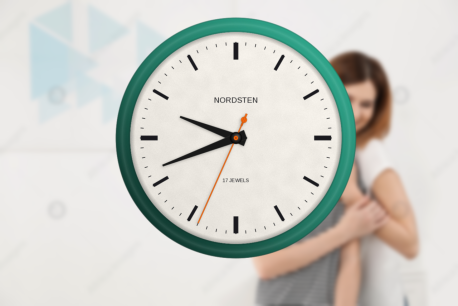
9:41:34
